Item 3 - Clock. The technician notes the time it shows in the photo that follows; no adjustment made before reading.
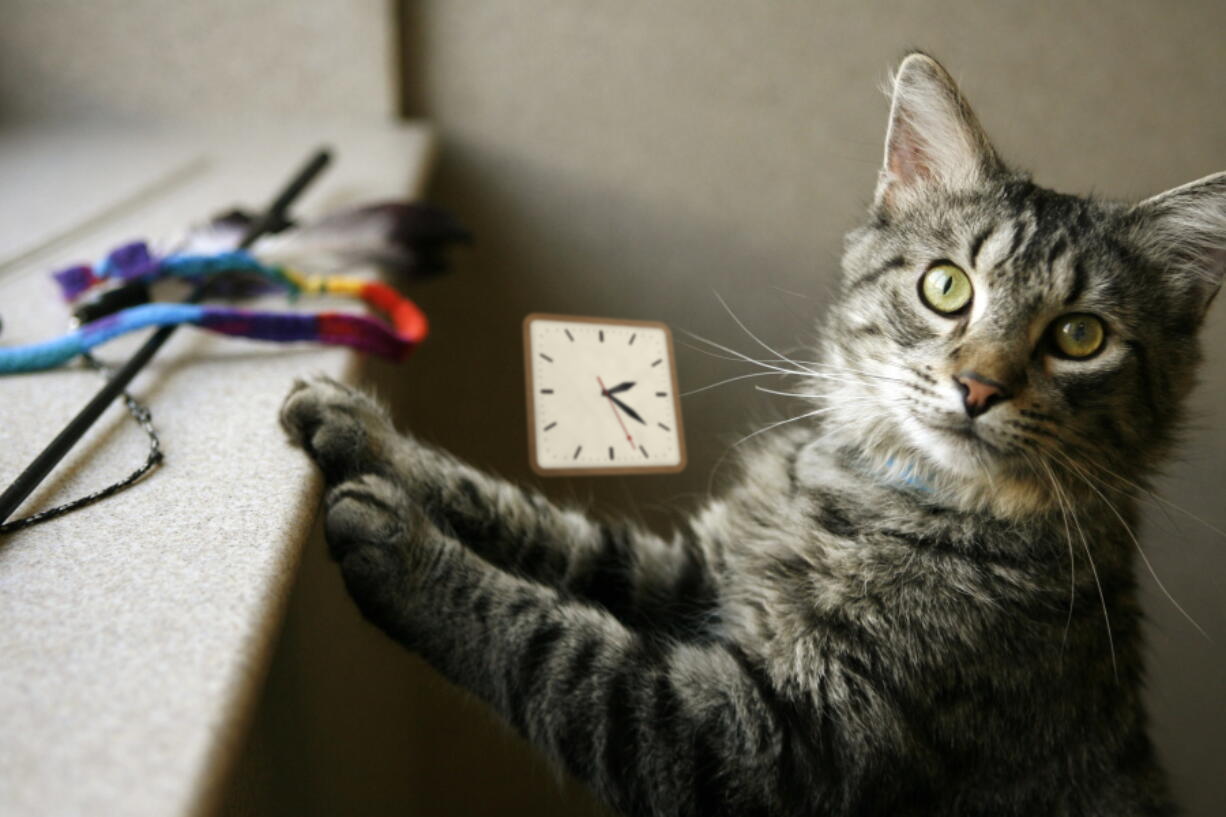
2:21:26
